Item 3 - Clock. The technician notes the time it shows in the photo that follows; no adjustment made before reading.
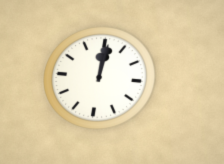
12:01
